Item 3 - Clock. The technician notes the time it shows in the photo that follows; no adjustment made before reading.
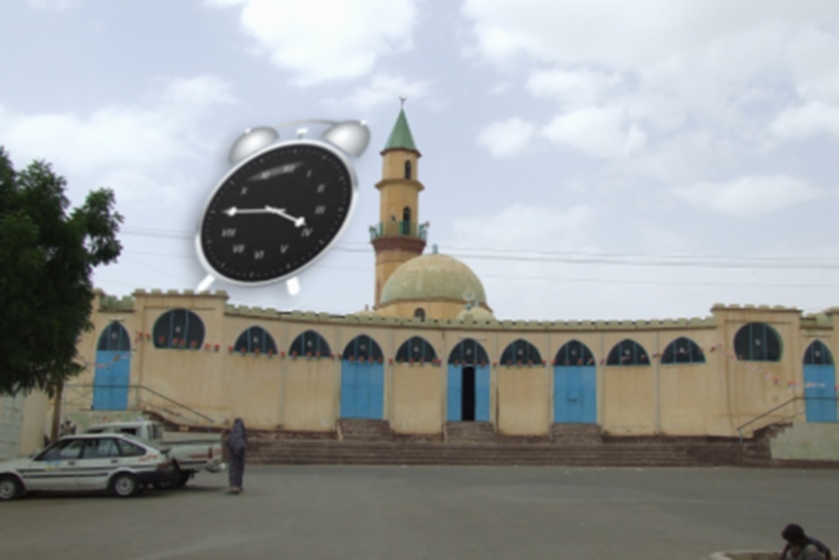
3:45
